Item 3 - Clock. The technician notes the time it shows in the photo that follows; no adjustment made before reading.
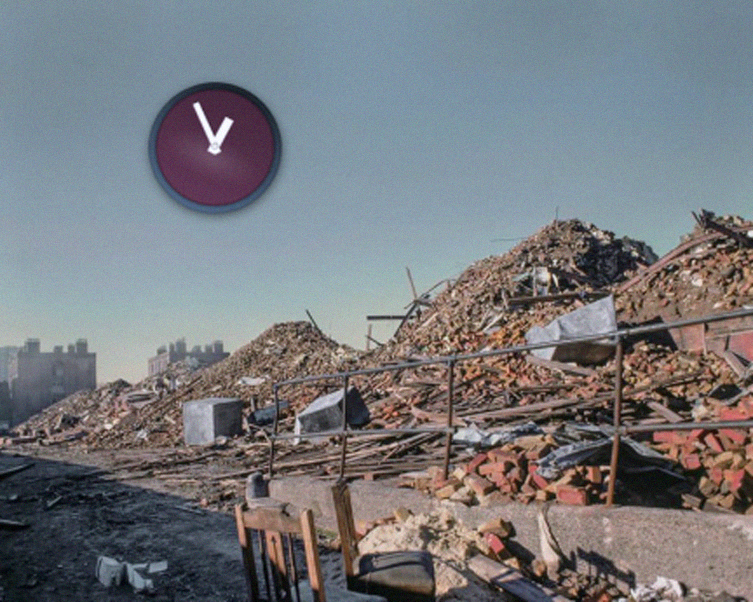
12:56
